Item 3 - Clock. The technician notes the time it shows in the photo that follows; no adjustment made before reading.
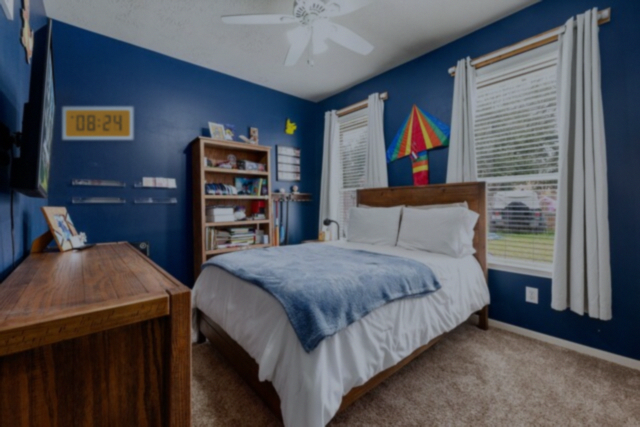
8:24
